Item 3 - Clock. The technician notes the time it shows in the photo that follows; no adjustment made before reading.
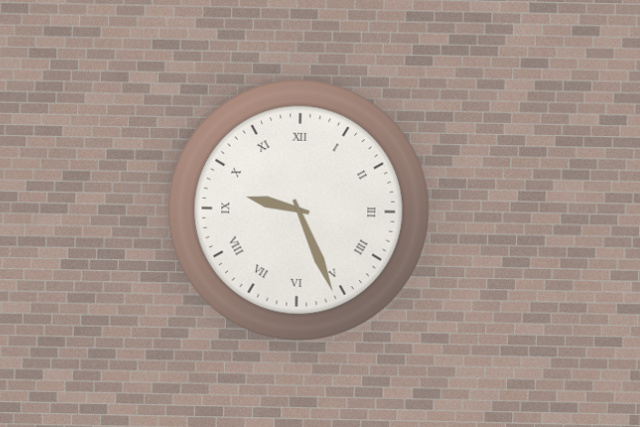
9:26
